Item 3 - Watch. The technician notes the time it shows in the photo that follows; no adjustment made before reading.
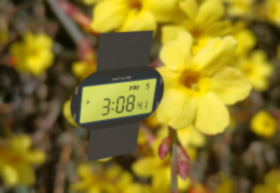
3:08:41
